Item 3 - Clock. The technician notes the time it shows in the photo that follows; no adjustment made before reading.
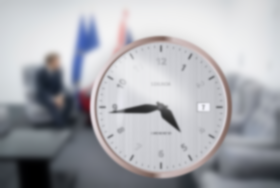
4:44
